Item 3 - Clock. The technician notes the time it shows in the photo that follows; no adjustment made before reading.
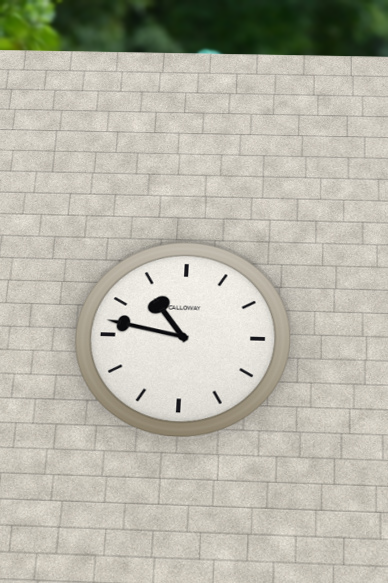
10:47
